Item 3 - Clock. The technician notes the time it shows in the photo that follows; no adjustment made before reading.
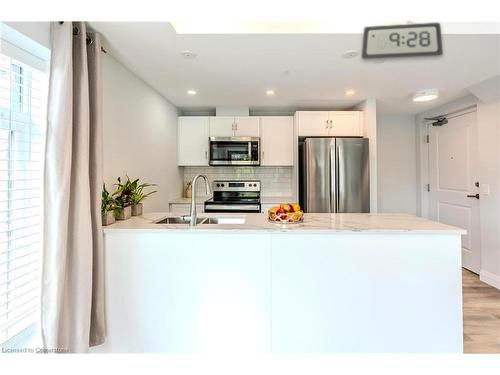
9:28
